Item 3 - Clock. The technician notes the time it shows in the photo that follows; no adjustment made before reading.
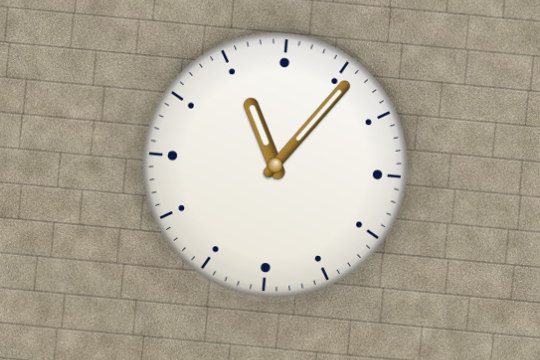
11:06
